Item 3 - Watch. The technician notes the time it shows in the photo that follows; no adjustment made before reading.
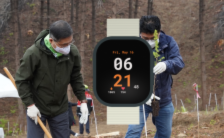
6:21
